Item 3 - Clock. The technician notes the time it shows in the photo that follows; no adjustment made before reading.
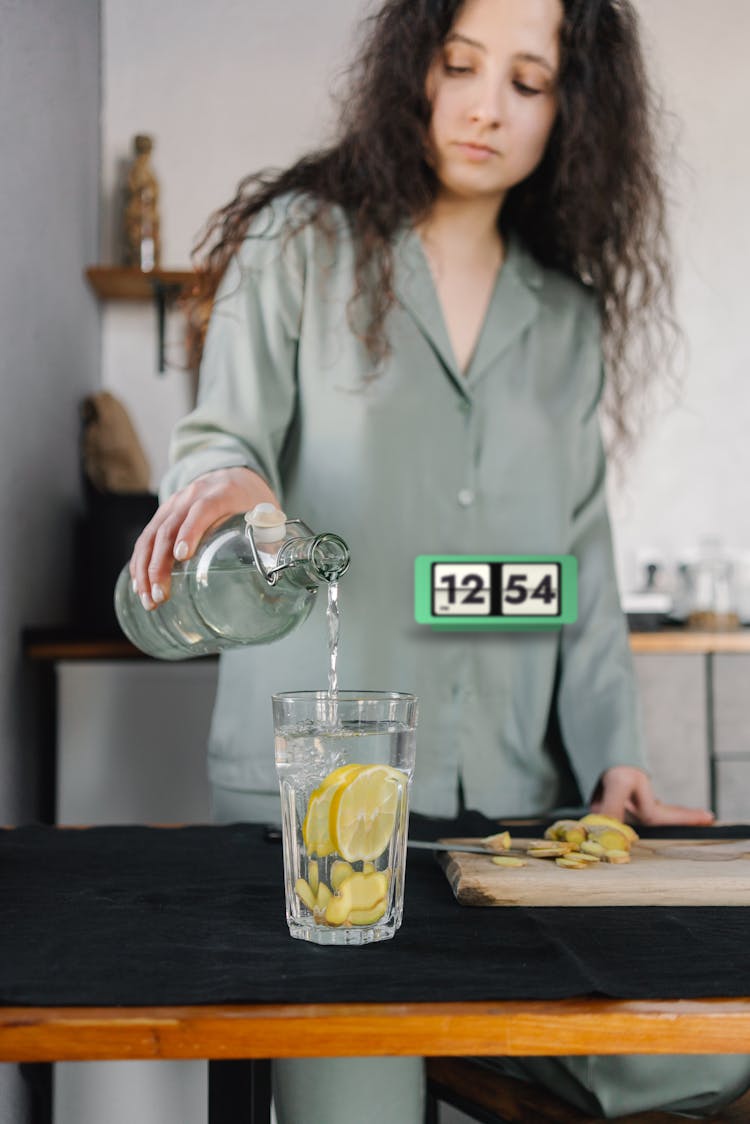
12:54
